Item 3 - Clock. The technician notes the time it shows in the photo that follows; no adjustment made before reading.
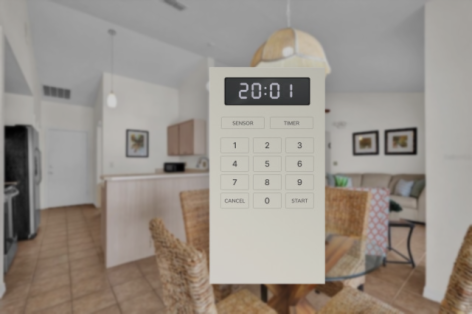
20:01
